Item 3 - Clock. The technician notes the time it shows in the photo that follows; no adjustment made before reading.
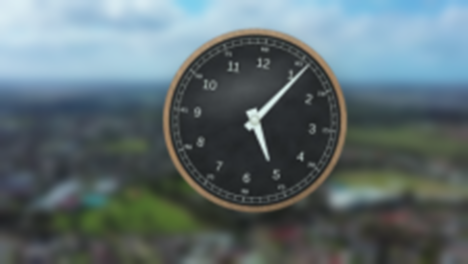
5:06
